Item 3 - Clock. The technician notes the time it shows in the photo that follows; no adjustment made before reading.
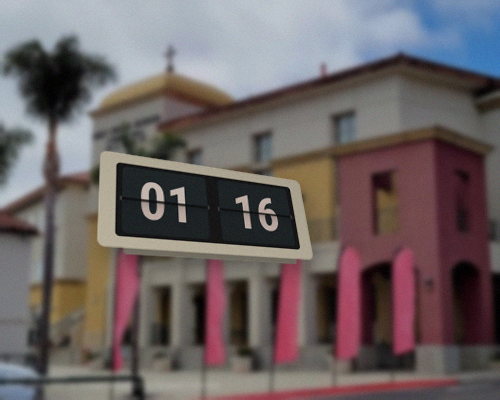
1:16
